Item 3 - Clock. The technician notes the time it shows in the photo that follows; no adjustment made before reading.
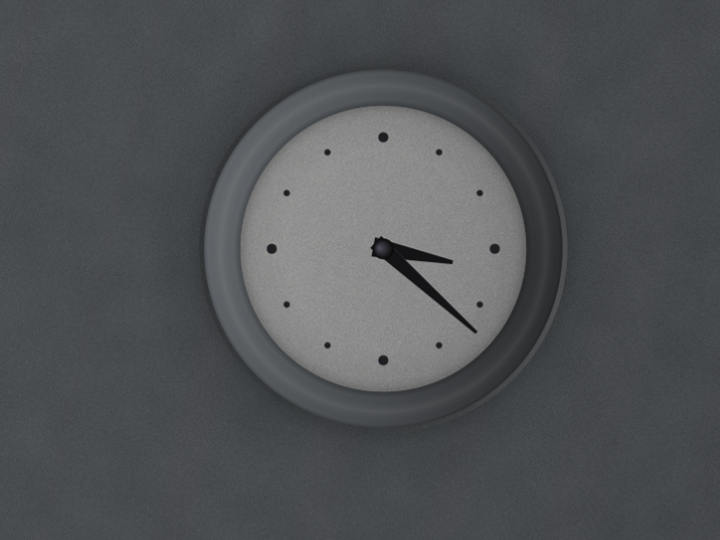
3:22
